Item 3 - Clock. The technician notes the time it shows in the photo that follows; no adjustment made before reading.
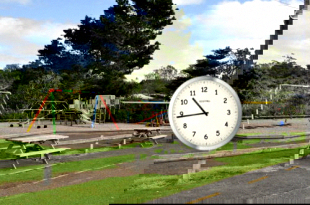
10:44
